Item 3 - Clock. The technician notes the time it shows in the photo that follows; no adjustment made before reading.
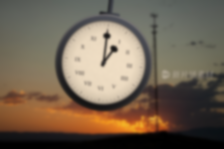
1:00
